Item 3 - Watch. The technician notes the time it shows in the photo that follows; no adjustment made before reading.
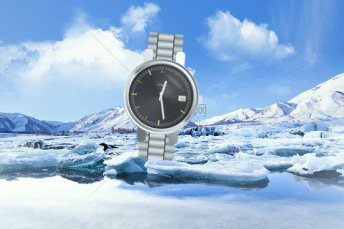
12:28
